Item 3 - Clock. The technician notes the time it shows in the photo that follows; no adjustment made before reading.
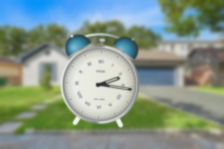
2:16
